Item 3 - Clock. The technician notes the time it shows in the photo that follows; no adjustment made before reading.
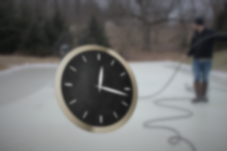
12:17
